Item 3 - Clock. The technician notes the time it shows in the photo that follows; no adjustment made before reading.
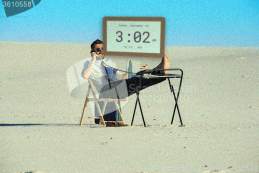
3:02
